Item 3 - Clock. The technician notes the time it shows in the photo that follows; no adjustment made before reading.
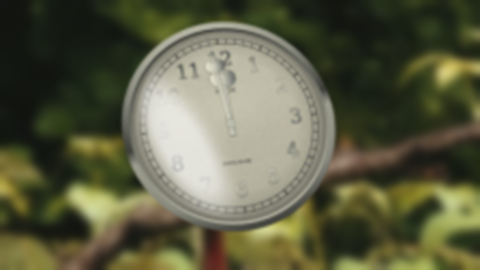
11:59
